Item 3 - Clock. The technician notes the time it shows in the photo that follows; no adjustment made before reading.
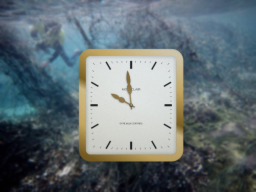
9:59
